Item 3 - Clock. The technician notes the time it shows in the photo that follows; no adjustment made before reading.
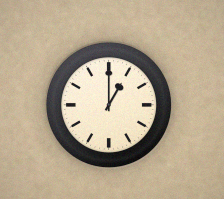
1:00
